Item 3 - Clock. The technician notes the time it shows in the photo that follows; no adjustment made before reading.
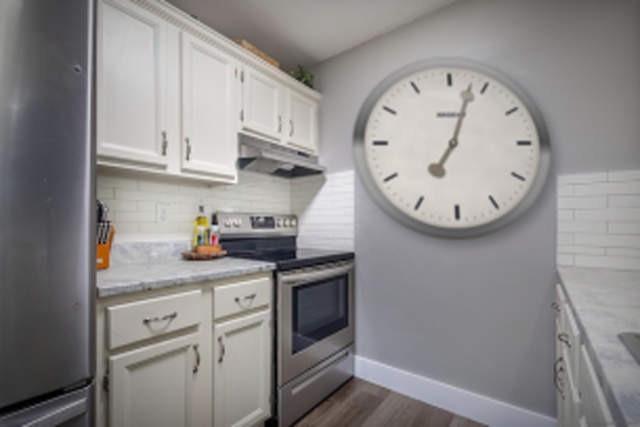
7:03
